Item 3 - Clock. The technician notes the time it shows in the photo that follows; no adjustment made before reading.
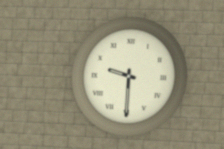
9:30
